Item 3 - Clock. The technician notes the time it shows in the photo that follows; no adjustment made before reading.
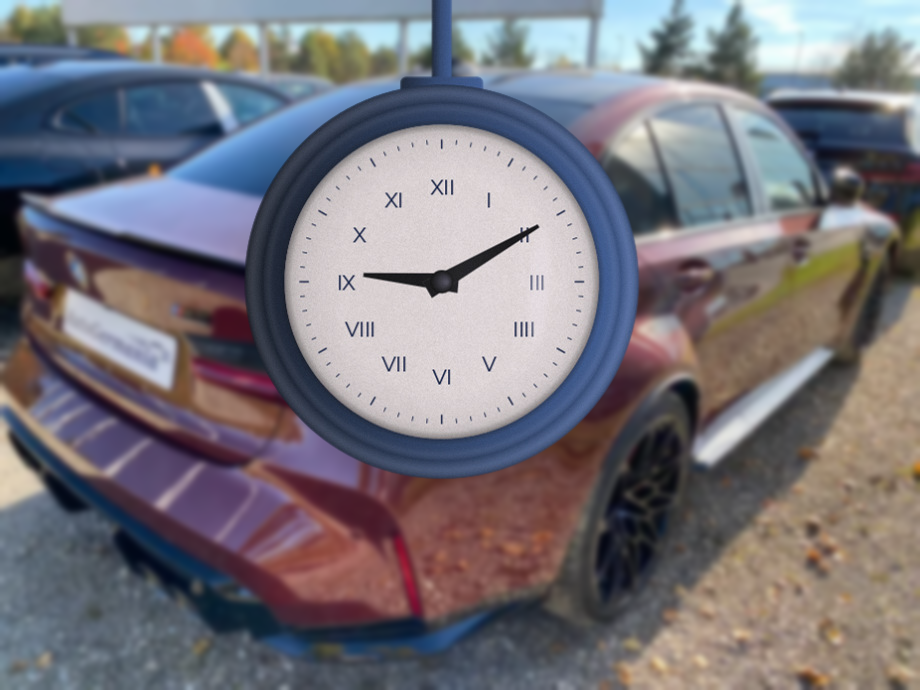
9:10
